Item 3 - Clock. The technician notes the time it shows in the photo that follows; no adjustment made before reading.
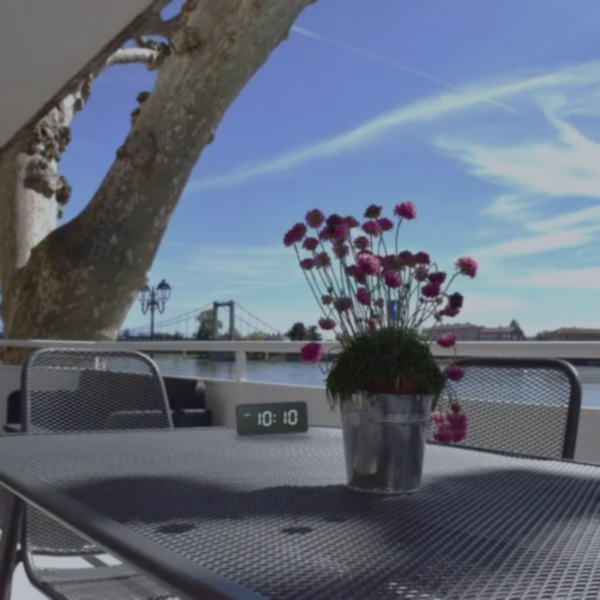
10:10
